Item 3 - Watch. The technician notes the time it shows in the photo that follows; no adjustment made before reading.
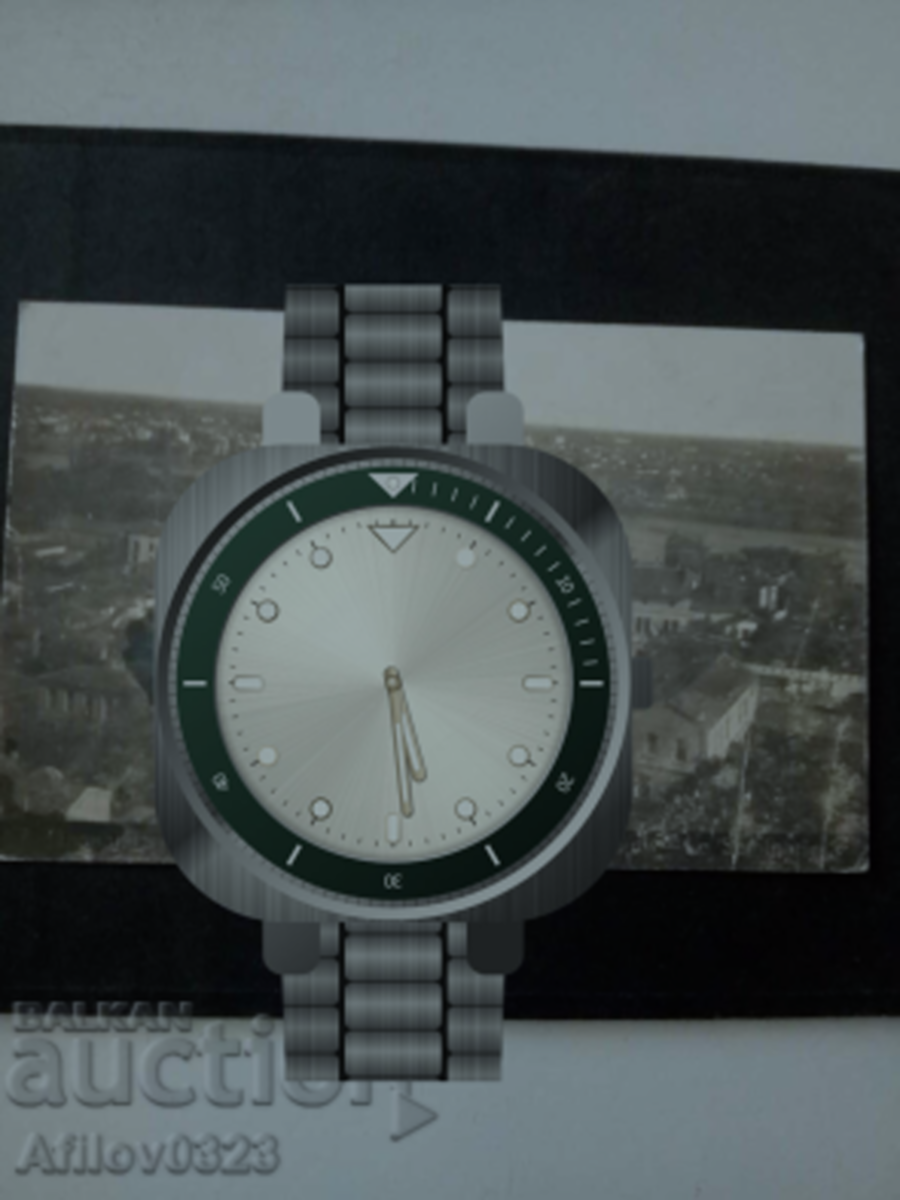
5:29
